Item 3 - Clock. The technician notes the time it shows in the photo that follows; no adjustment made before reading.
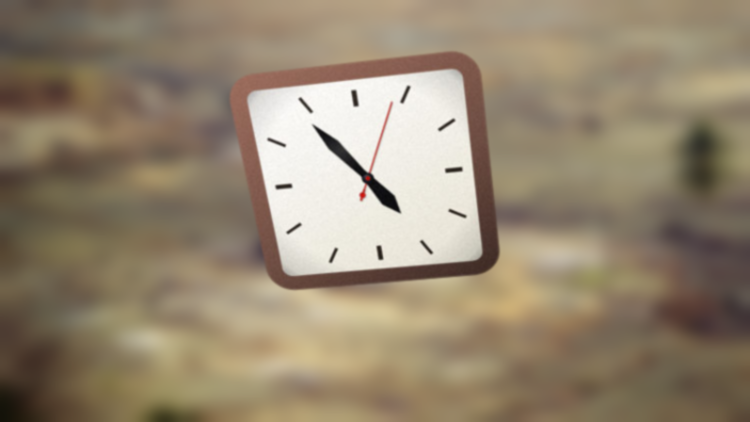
4:54:04
